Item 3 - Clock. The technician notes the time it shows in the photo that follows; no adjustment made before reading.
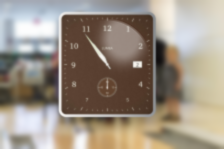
10:54
